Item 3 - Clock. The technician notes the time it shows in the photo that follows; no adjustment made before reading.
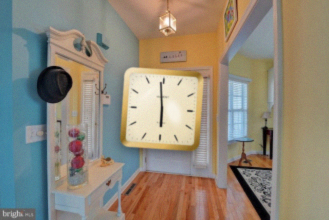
5:59
